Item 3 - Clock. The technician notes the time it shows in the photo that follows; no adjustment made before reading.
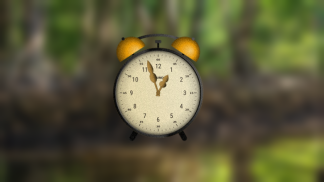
12:57
